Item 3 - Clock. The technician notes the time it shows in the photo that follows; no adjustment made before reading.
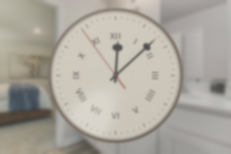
12:07:54
